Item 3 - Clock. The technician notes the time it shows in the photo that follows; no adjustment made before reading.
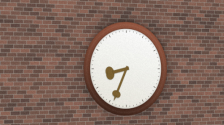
8:34
